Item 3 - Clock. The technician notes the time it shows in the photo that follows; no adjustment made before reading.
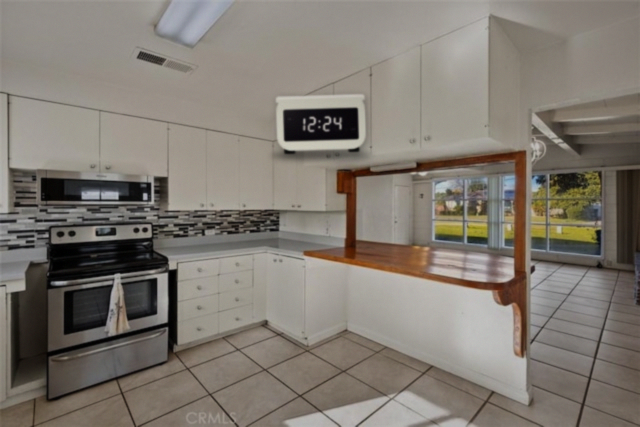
12:24
